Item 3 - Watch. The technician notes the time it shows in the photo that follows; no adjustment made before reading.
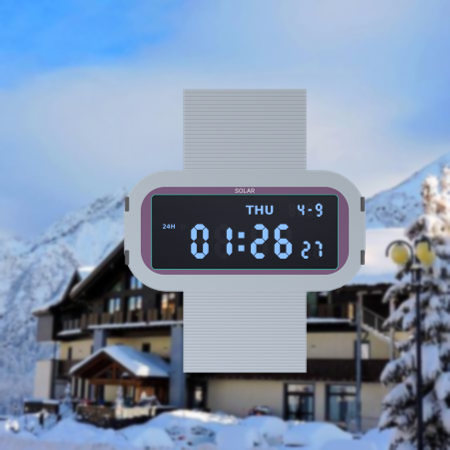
1:26:27
